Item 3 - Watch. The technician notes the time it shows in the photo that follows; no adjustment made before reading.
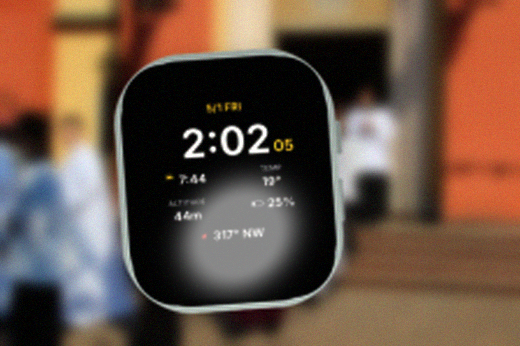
2:02
